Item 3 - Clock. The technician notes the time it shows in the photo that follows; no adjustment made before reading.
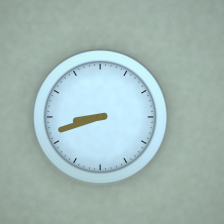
8:42
